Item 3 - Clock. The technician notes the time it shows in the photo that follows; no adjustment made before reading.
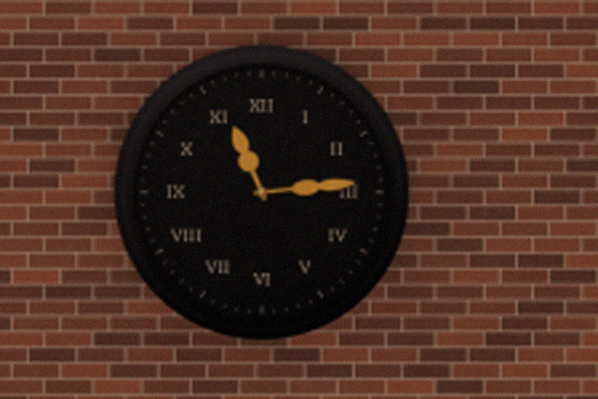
11:14
